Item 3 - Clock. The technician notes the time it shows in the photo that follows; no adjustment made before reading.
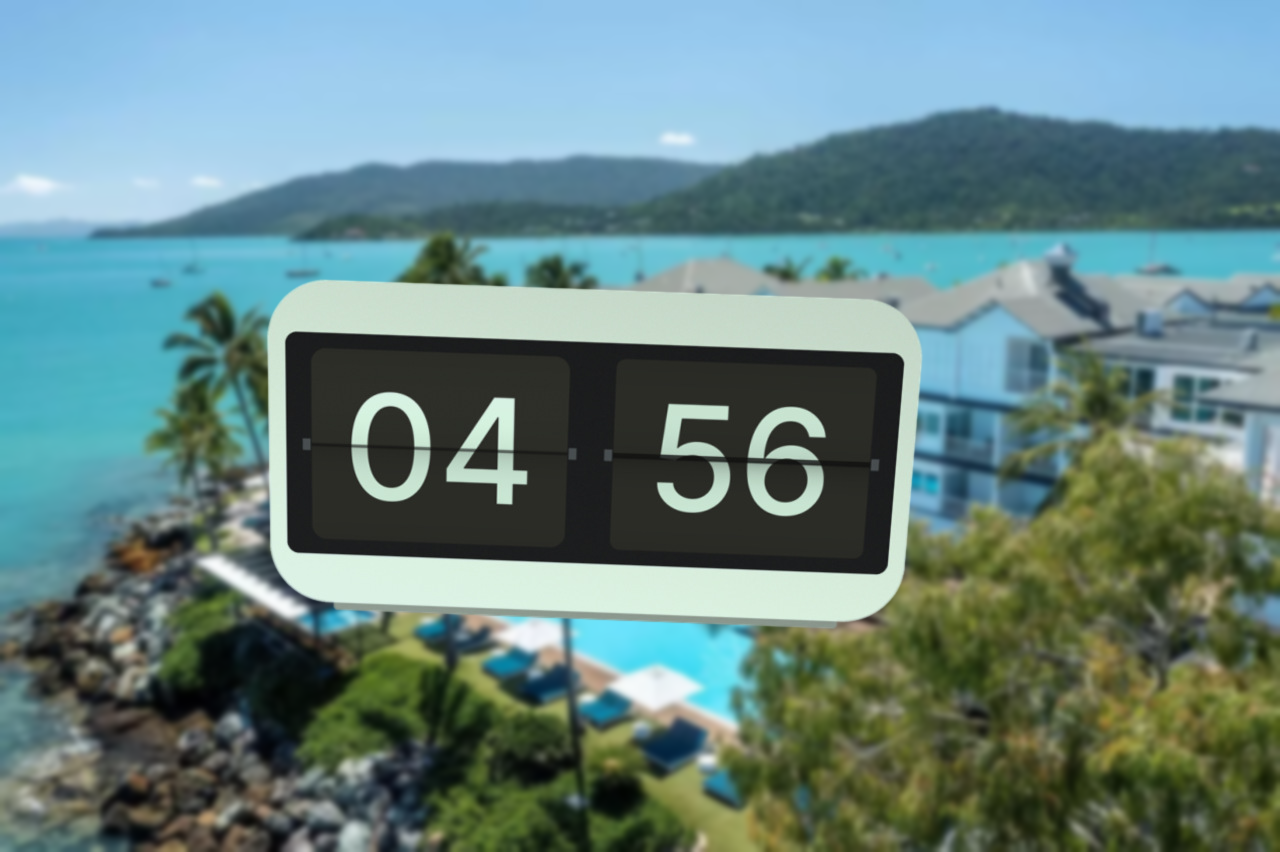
4:56
